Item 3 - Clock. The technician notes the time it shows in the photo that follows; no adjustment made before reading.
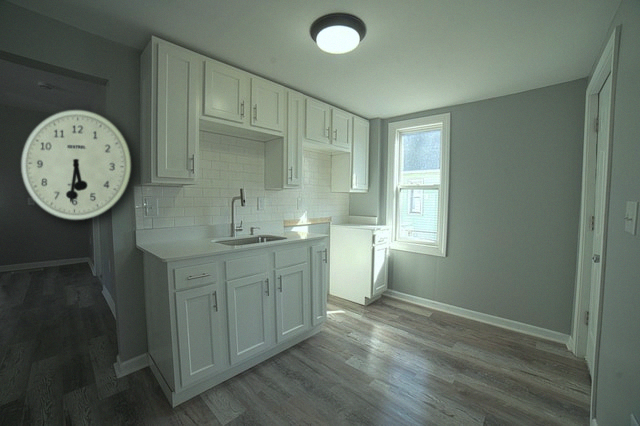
5:31
